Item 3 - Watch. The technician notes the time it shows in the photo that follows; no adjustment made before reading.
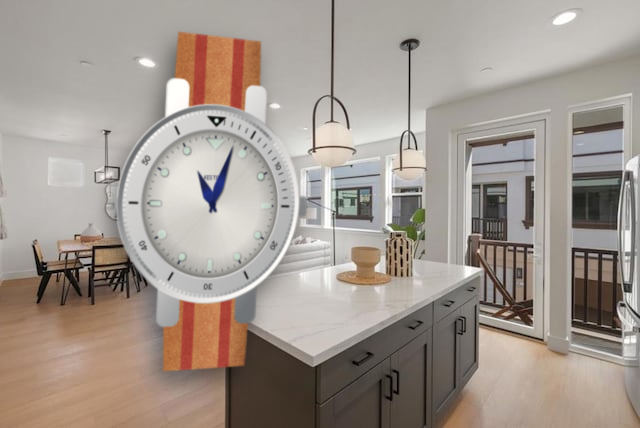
11:03
